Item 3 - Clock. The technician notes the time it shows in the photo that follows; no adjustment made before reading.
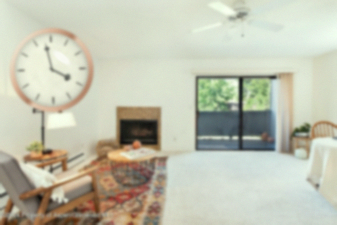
3:58
